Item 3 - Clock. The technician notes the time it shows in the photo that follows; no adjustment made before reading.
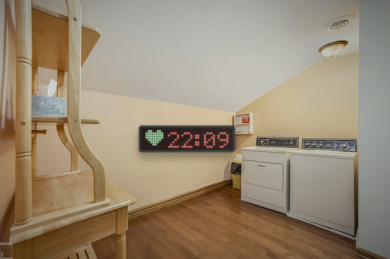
22:09
